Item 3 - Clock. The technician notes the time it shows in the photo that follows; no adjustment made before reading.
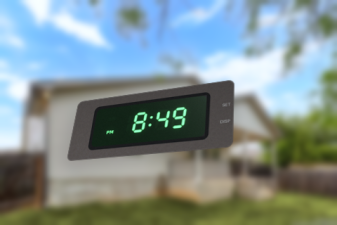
8:49
